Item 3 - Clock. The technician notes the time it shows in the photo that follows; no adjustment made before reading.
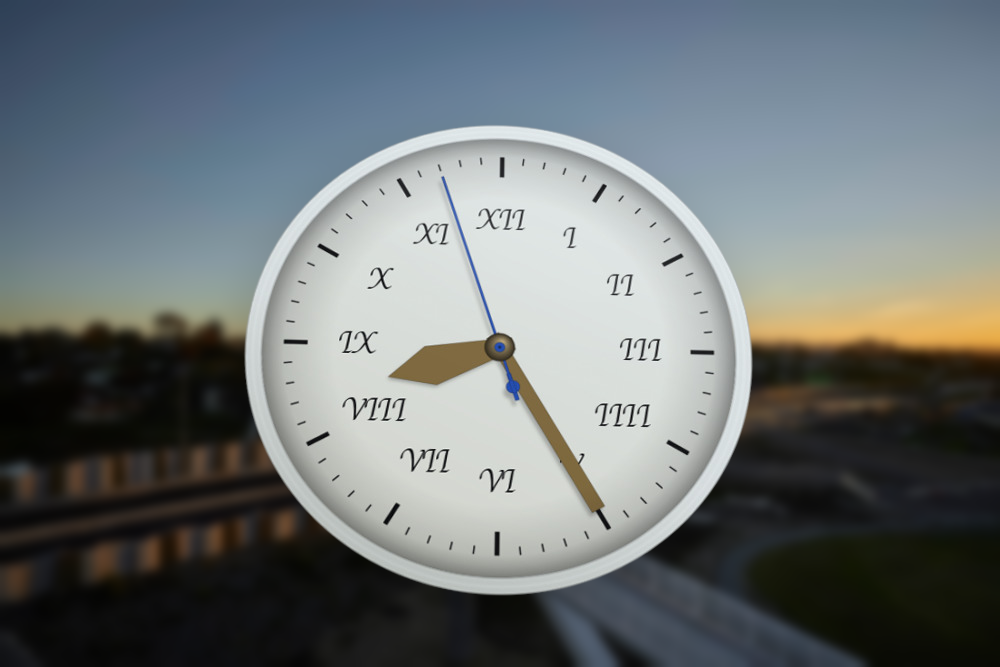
8:24:57
